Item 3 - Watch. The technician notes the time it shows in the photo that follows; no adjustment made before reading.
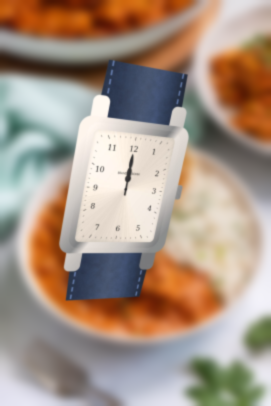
12:00
